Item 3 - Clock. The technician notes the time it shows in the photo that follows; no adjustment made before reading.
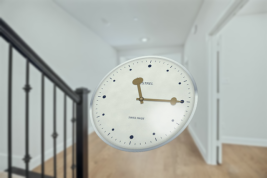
11:15
